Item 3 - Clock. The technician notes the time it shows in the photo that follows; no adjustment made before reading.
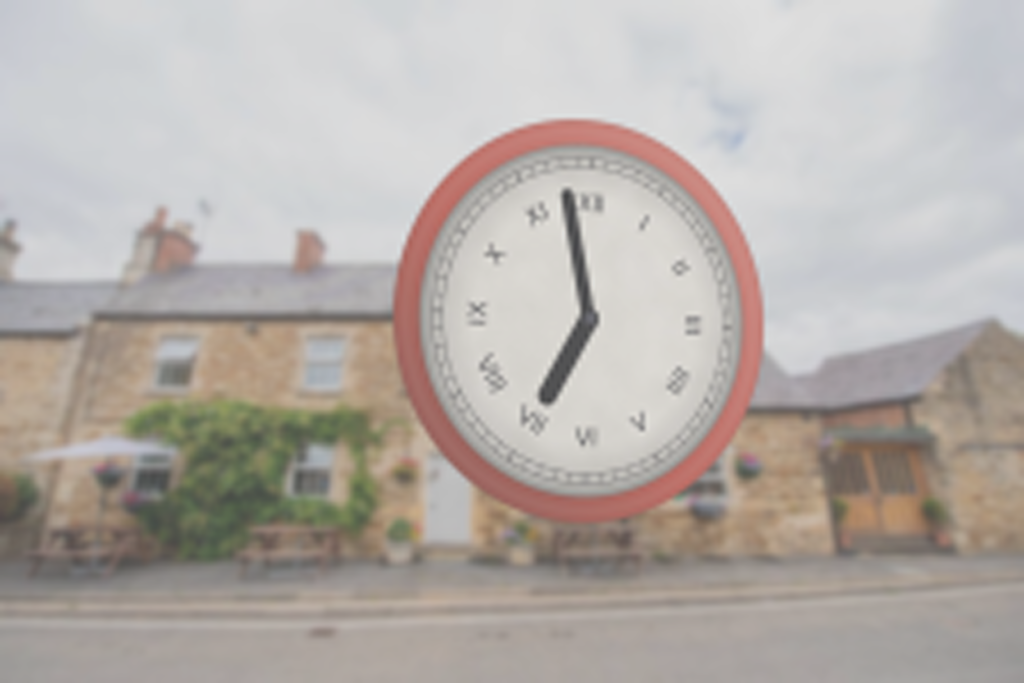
6:58
